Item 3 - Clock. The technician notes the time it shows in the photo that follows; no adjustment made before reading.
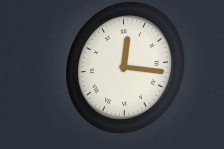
12:17
